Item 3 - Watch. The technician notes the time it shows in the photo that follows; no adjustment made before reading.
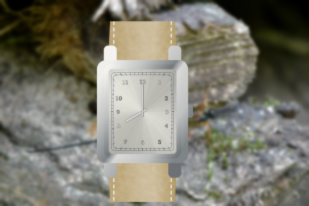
8:00
